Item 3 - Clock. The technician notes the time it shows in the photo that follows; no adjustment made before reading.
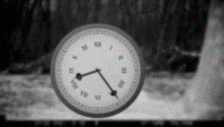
8:24
